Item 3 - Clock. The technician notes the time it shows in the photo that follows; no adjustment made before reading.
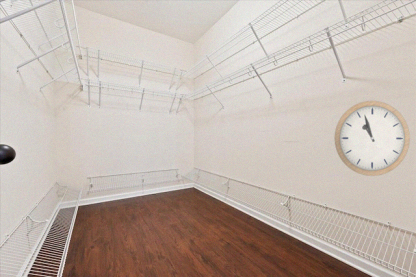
10:57
